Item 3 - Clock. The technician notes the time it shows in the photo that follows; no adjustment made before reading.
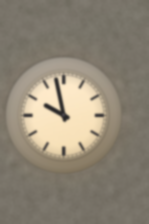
9:58
